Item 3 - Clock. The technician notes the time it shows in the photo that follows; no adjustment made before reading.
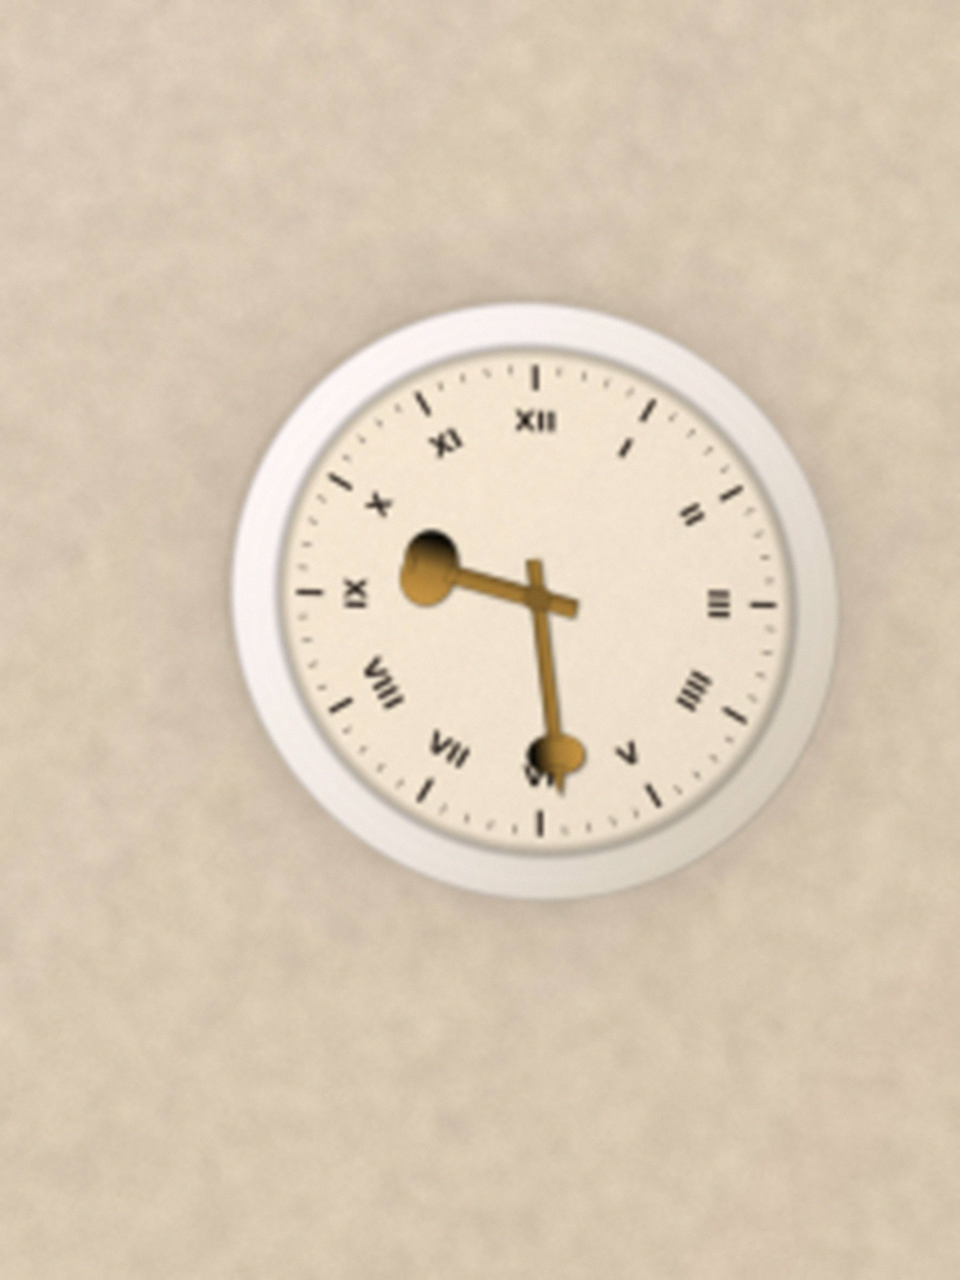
9:29
